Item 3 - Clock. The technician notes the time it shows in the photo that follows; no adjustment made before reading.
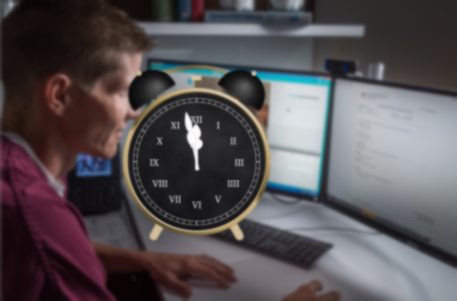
11:58
